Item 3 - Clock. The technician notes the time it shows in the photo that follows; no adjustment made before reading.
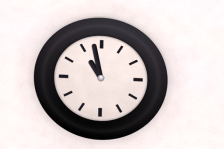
10:58
